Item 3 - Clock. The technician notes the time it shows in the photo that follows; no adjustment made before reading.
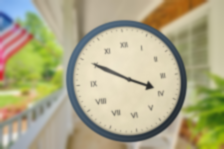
3:50
